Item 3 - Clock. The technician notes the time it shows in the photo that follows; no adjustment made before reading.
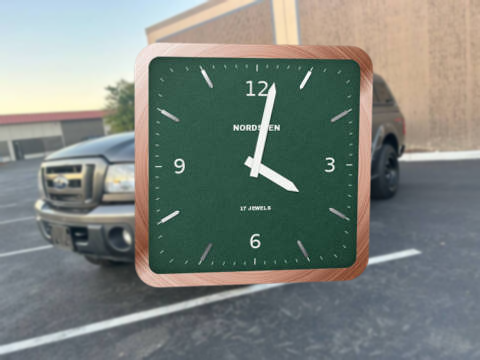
4:02
